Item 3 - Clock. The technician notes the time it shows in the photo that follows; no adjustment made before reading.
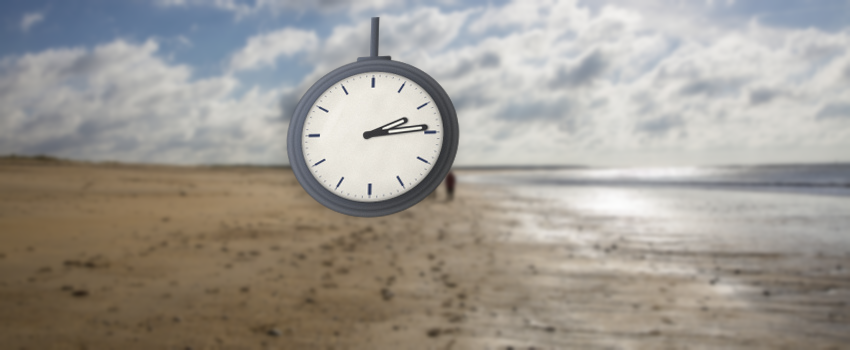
2:14
